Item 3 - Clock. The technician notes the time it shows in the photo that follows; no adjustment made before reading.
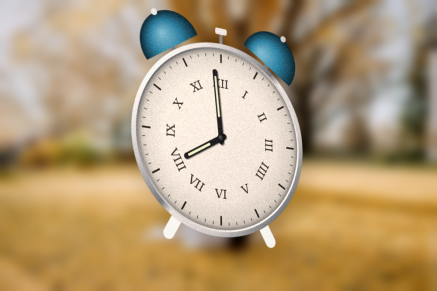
7:59
